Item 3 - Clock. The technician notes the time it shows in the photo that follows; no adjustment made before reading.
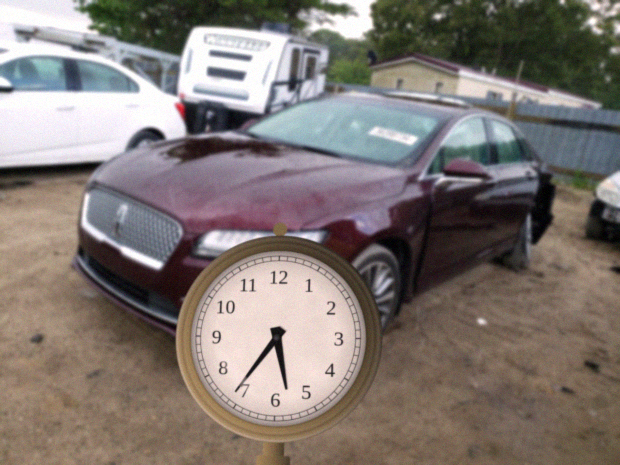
5:36
